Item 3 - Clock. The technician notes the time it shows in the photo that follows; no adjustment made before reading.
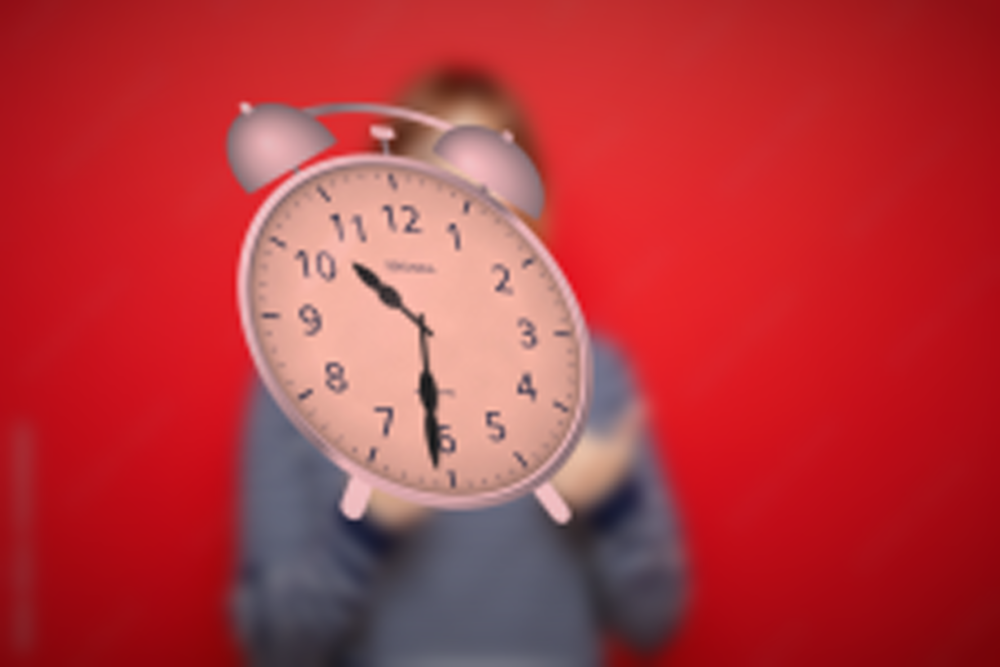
10:31
